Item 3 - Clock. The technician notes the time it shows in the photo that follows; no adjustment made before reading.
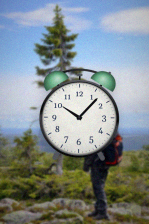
10:07
